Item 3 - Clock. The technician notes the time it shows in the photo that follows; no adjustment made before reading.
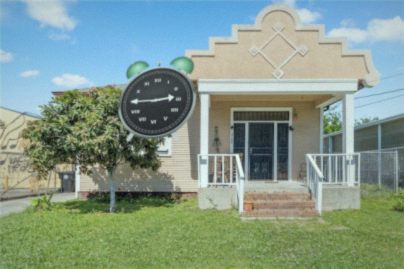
2:45
